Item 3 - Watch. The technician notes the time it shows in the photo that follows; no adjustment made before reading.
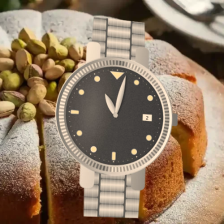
11:02
